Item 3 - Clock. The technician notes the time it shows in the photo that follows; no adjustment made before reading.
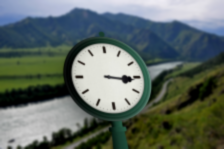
3:16
